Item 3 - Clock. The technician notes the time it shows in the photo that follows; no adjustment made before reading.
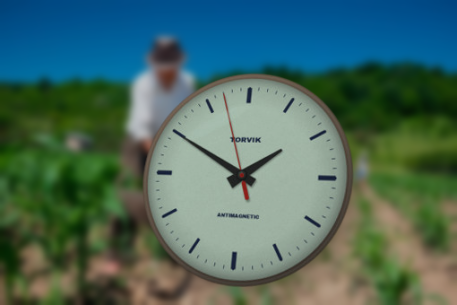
1:49:57
